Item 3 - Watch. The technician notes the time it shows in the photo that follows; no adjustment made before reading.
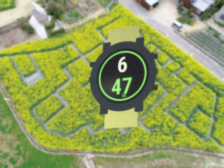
6:47
